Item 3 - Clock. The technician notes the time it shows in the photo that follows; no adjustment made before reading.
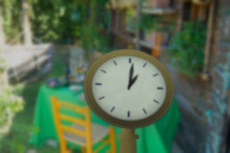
1:01
